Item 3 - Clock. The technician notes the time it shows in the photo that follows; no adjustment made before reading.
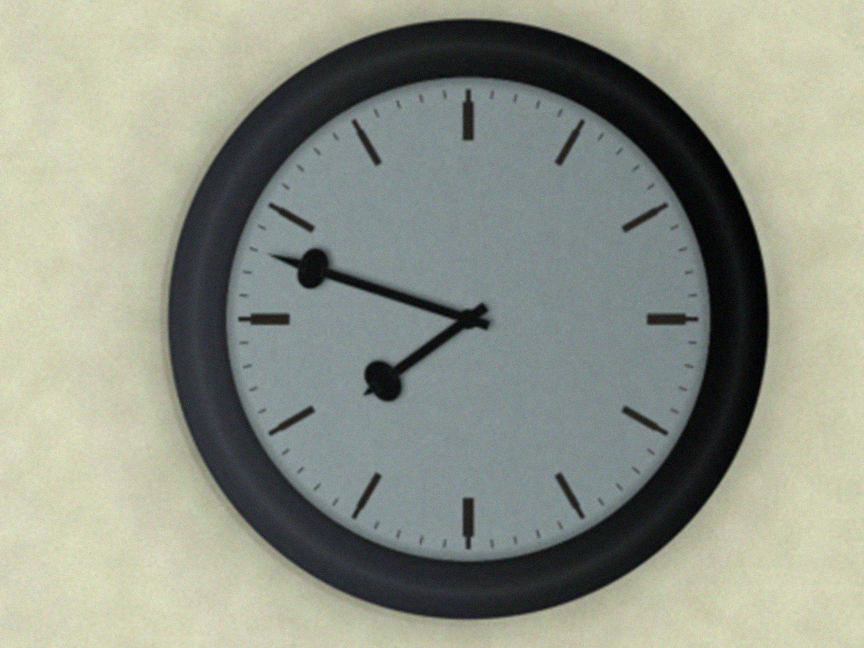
7:48
